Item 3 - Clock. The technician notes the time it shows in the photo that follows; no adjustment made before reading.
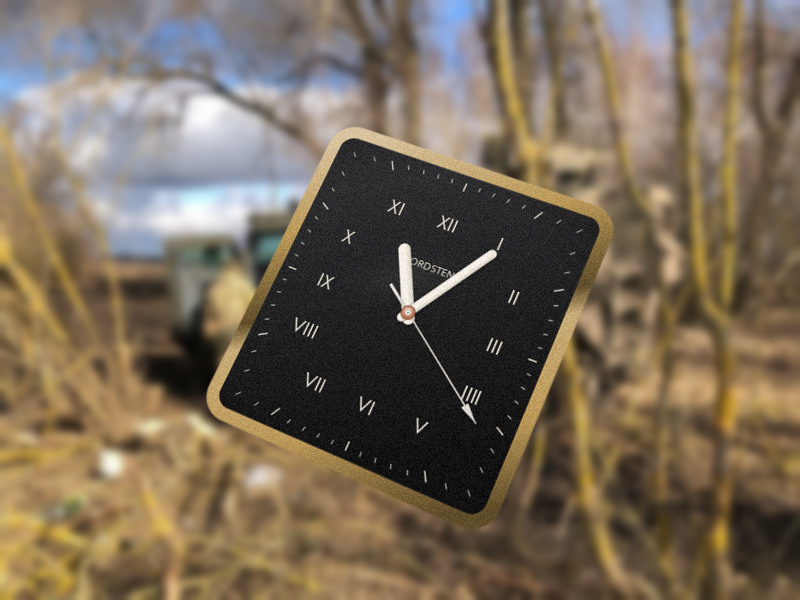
11:05:21
